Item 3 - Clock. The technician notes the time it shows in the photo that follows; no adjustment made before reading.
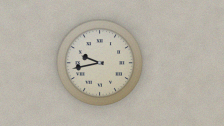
9:43
